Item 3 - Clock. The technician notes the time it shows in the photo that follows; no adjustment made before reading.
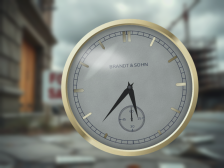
5:37
